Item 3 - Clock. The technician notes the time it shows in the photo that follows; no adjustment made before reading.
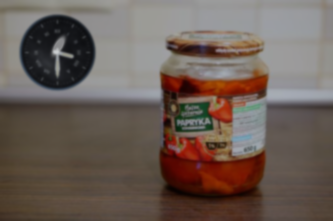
3:30
